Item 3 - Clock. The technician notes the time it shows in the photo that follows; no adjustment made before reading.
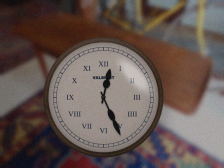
12:26
